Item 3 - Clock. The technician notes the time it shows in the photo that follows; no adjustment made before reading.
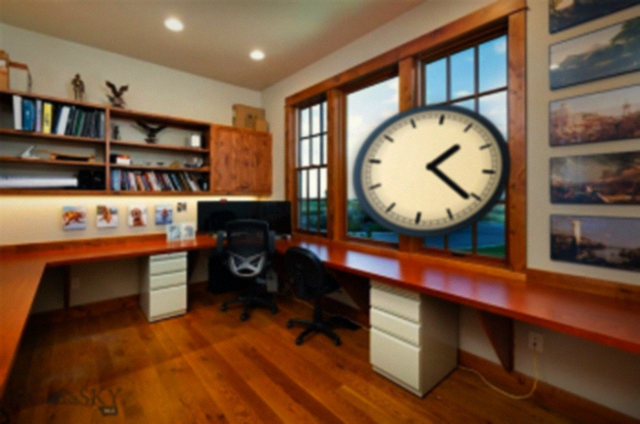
1:21
